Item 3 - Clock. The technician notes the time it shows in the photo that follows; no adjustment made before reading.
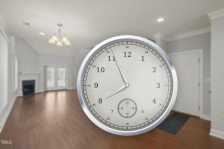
7:56
